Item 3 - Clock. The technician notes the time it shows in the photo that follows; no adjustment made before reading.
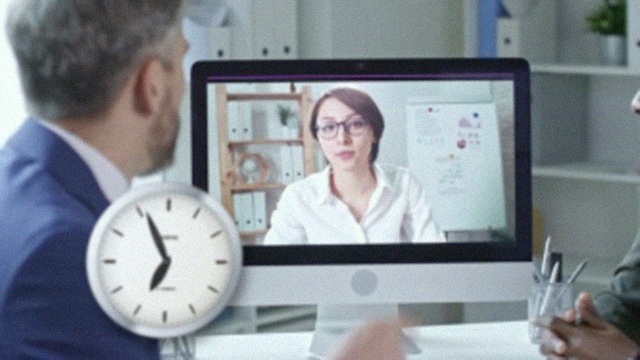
6:56
